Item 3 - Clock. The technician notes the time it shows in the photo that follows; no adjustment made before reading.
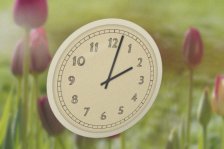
2:02
